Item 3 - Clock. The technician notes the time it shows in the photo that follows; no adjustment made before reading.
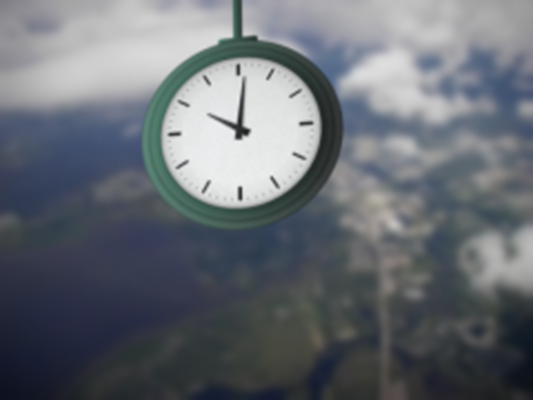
10:01
